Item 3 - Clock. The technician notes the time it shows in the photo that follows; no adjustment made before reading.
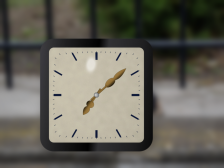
7:08
